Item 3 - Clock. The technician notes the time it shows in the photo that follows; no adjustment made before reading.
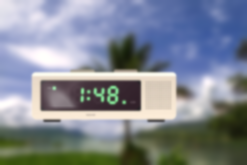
1:48
